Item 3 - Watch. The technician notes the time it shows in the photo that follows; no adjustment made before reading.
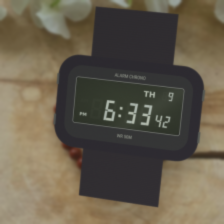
6:33:42
